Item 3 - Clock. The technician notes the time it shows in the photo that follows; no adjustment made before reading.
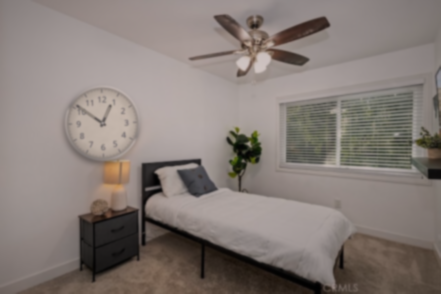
12:51
